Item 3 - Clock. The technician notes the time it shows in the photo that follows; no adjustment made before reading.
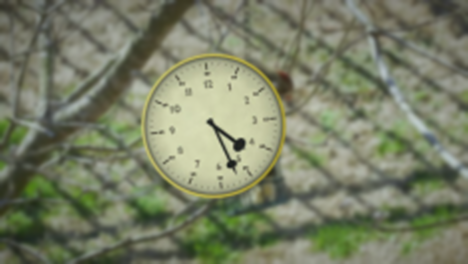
4:27
